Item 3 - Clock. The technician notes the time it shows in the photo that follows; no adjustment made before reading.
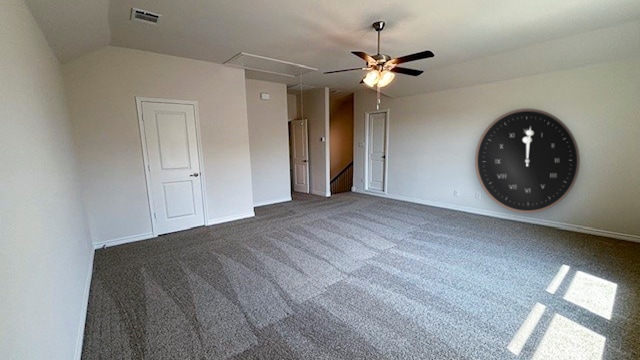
12:01
